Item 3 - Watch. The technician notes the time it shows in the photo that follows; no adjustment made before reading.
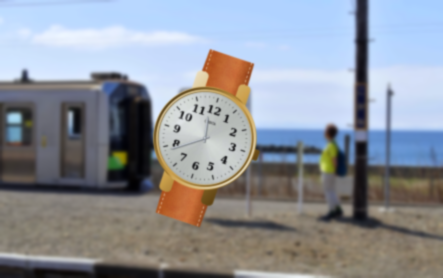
11:39
